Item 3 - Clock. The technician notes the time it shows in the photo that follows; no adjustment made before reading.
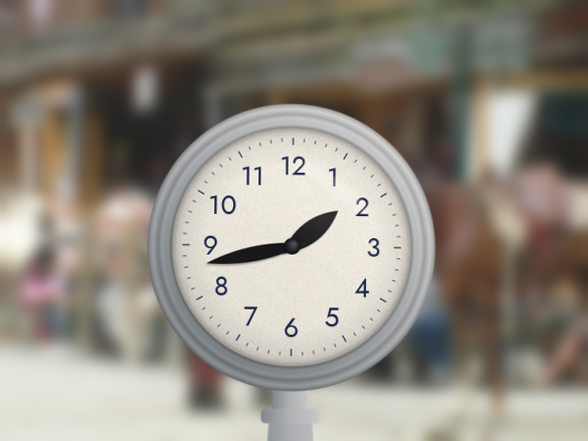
1:43
